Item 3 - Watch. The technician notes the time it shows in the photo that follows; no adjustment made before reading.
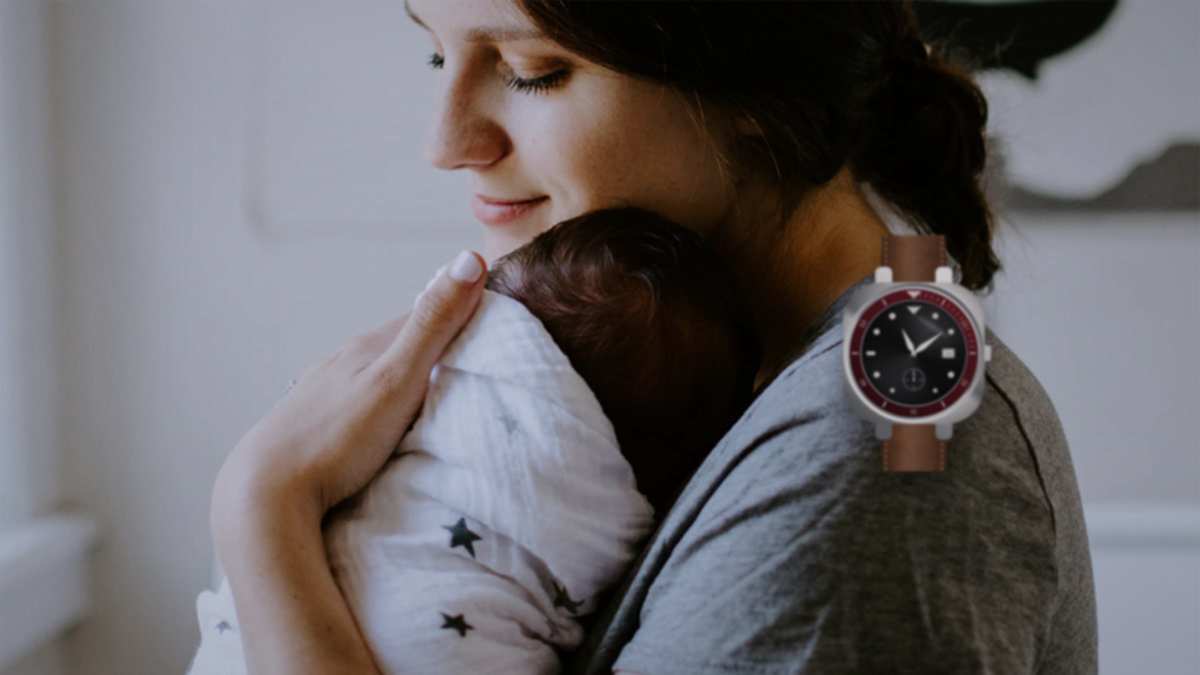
11:09
